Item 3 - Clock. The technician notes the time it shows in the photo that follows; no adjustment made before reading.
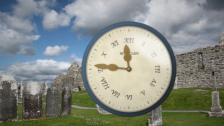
11:46
